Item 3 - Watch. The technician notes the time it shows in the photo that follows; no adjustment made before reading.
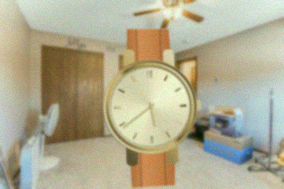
5:39
